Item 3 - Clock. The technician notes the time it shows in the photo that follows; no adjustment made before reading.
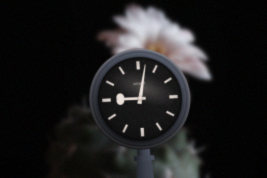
9:02
